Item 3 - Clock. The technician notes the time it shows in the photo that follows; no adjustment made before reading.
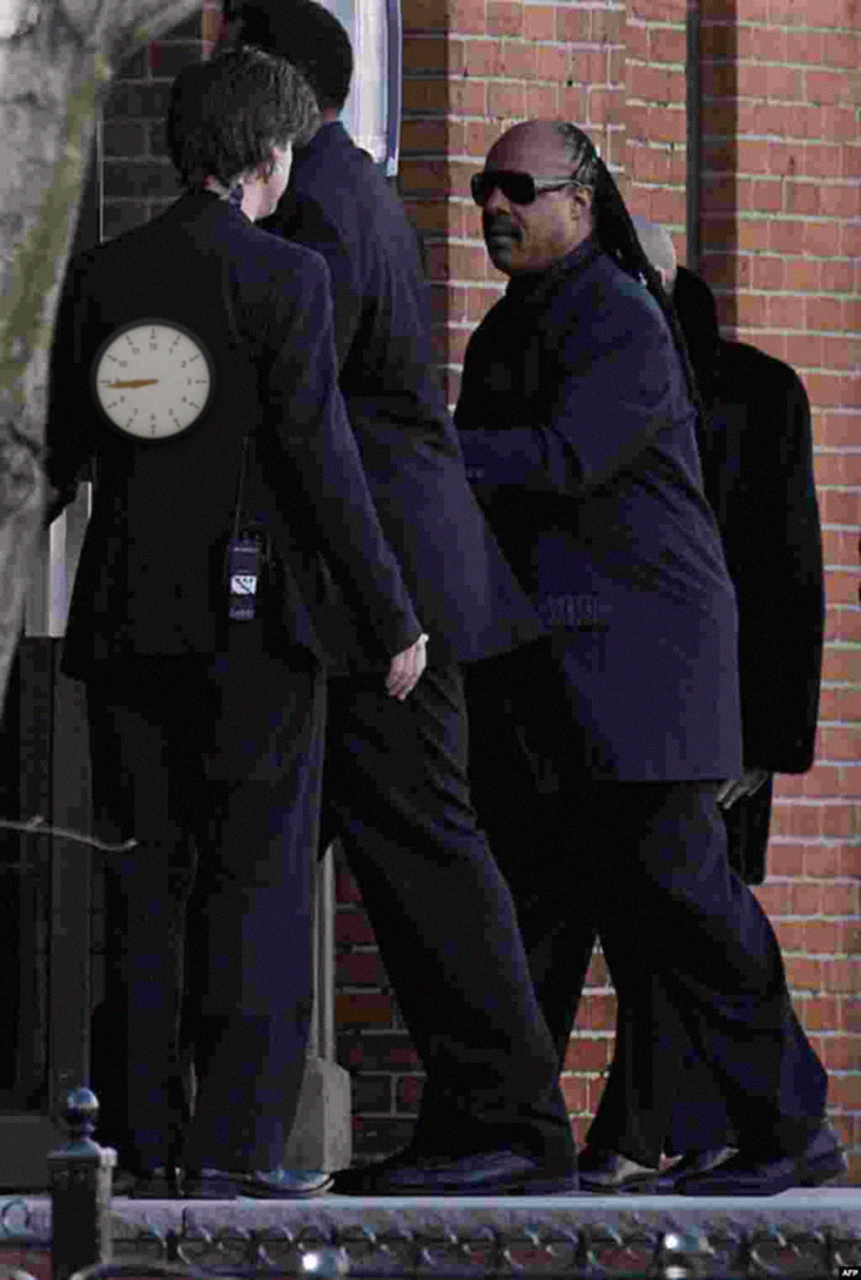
8:44
